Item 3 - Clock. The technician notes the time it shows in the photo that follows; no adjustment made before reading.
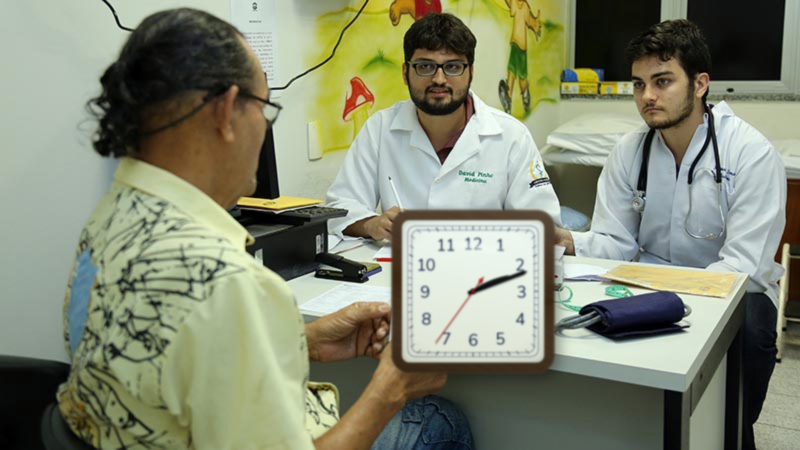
2:11:36
